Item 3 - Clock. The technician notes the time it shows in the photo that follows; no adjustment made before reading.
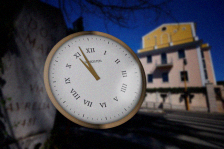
10:57
